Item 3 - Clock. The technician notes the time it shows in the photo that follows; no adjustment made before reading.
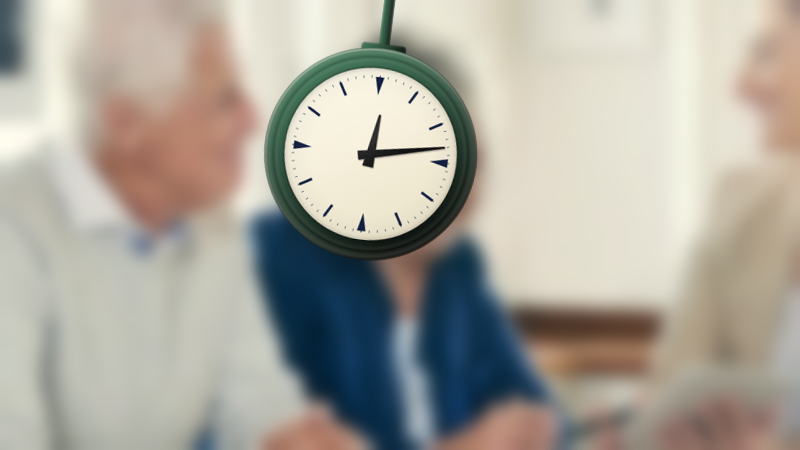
12:13
